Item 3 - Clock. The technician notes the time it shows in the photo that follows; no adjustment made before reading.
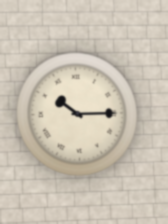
10:15
